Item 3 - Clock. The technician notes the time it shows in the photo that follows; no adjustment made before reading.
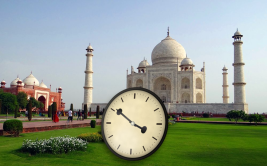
3:51
